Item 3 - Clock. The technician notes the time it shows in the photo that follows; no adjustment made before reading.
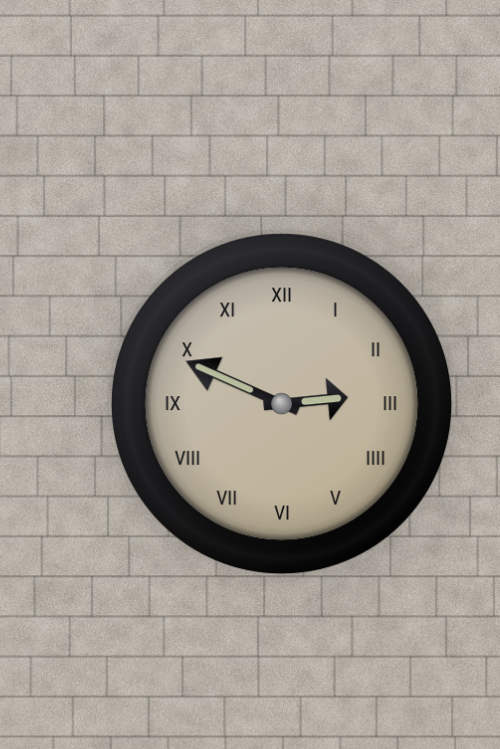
2:49
